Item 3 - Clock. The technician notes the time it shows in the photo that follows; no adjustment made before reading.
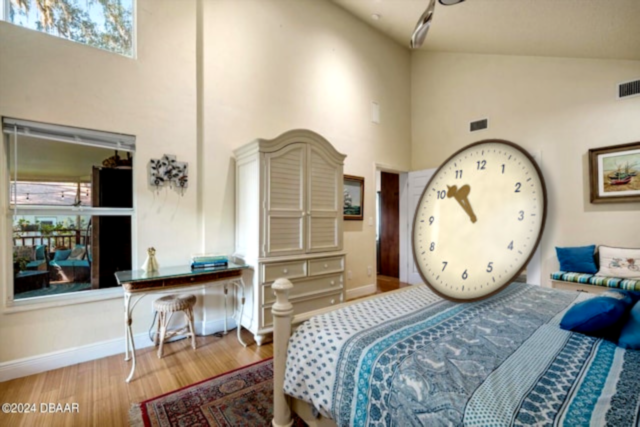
10:52
